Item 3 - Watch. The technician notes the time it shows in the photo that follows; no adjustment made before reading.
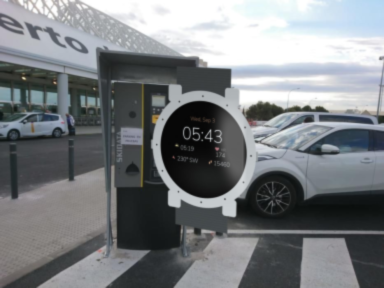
5:43
